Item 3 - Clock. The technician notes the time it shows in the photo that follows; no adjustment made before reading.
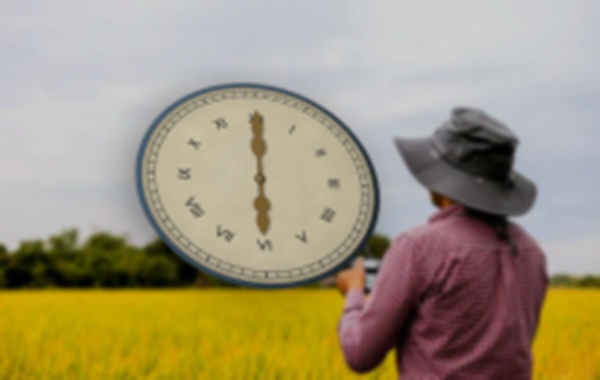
6:00
